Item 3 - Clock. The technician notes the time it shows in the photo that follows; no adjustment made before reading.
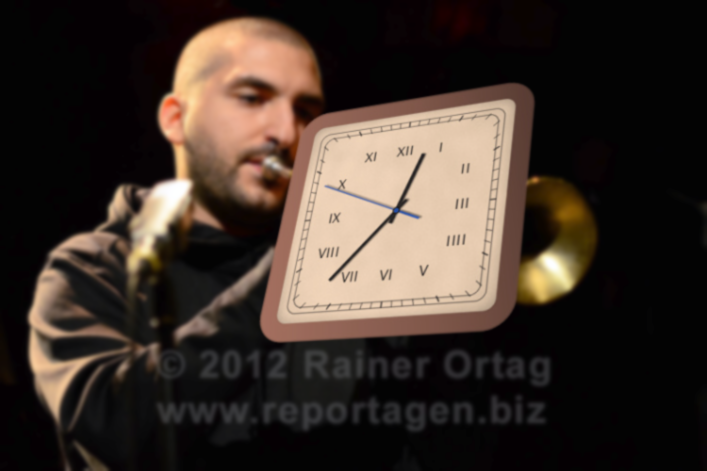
12:36:49
